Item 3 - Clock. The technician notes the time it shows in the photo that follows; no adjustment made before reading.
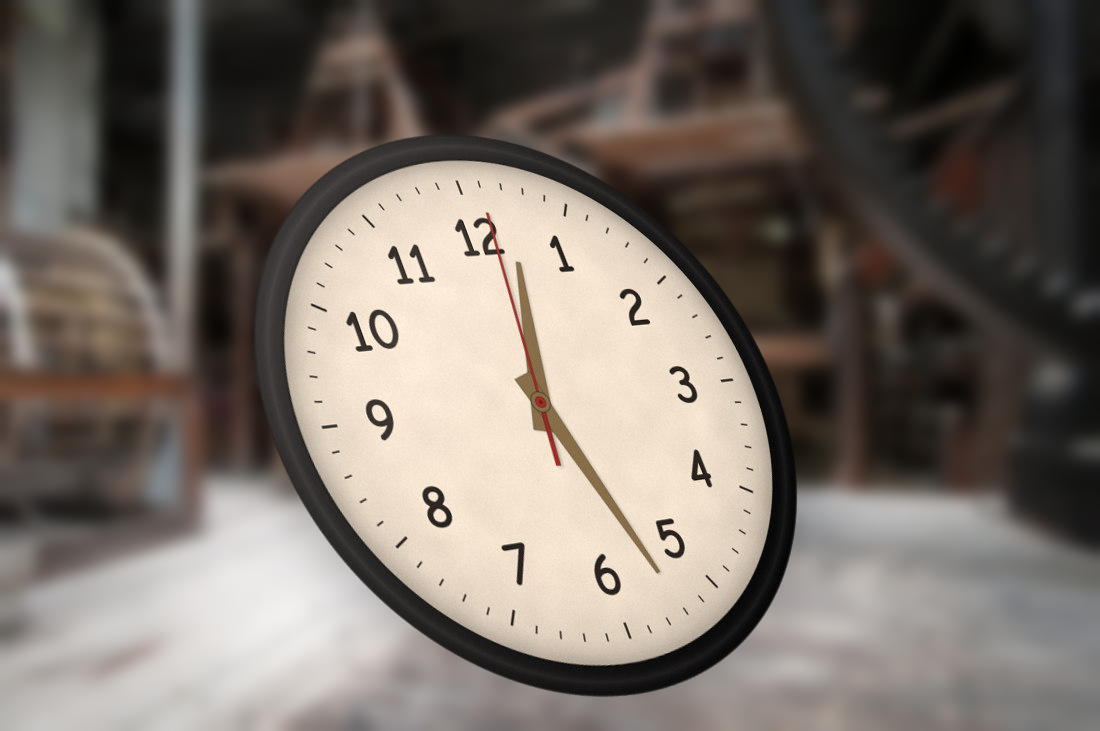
12:27:01
